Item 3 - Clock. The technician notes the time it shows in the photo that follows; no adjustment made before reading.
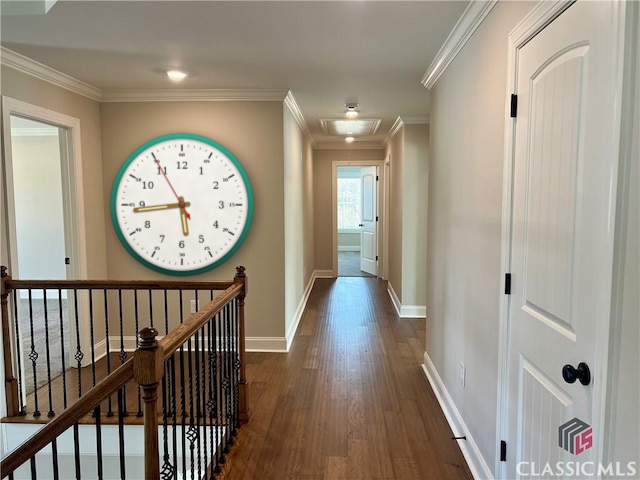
5:43:55
